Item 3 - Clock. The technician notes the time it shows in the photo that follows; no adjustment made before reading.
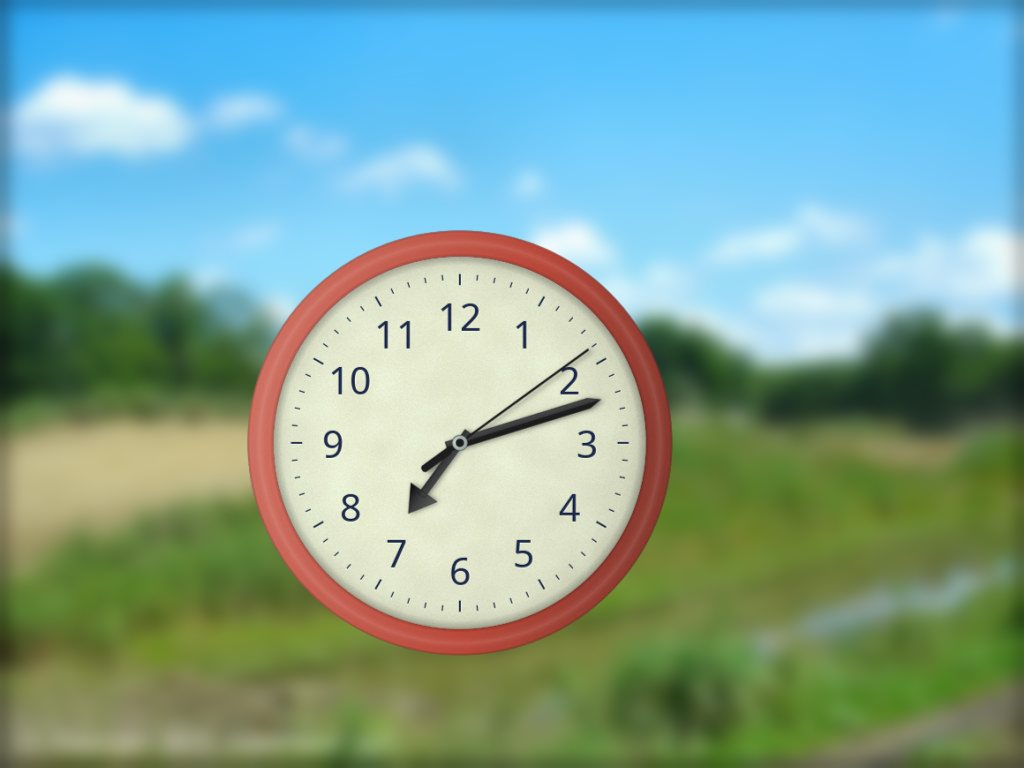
7:12:09
